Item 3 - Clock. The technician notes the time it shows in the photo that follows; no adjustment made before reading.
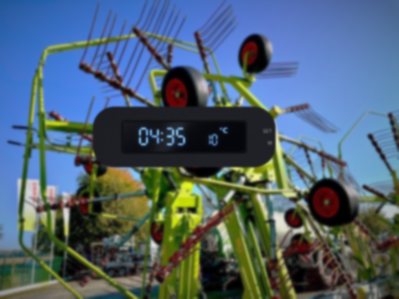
4:35
